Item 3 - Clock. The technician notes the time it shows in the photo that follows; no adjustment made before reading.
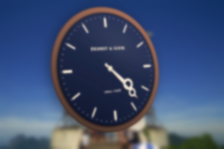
4:23
